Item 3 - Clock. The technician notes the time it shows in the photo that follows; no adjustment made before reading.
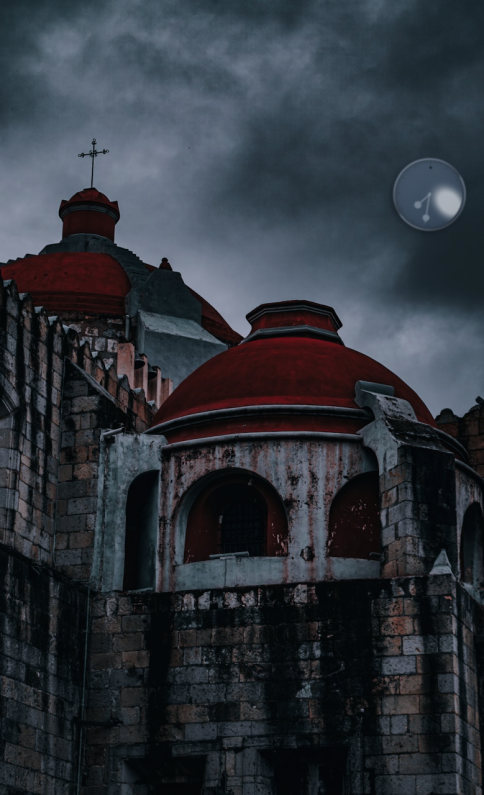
7:31
